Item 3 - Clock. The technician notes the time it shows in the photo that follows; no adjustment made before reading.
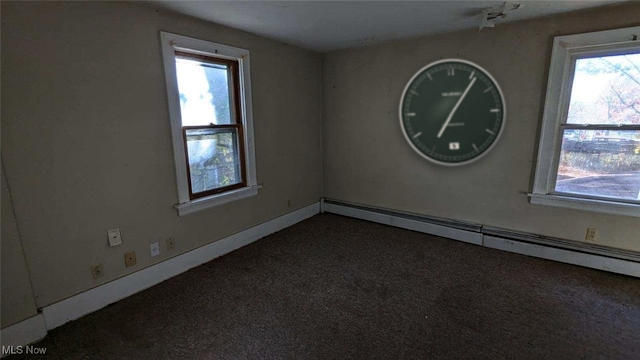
7:06
